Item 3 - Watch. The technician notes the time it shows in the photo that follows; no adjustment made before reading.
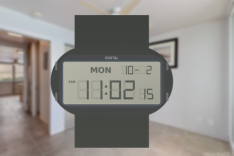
11:02:15
